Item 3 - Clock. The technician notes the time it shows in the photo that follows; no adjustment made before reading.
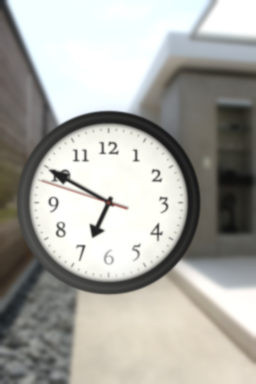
6:49:48
